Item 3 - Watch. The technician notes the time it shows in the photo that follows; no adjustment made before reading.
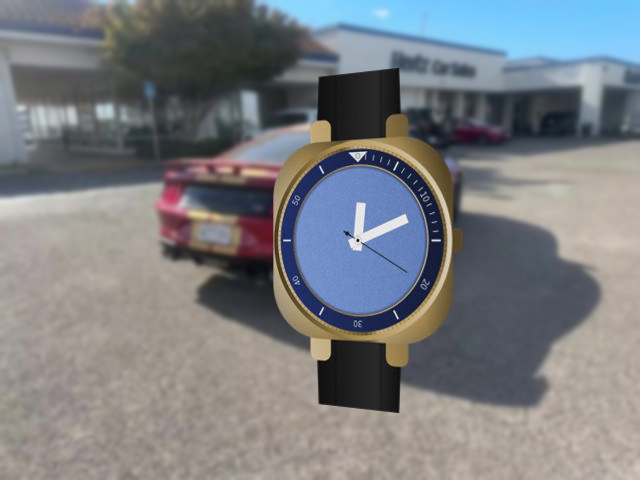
12:11:20
